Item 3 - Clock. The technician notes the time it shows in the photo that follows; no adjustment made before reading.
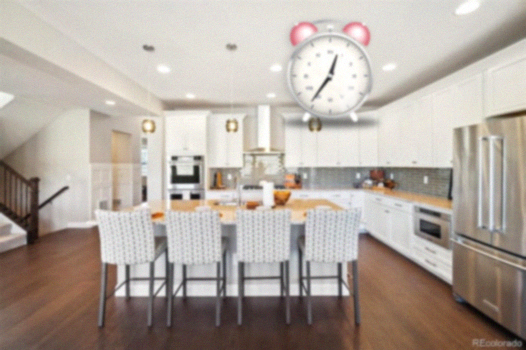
12:36
